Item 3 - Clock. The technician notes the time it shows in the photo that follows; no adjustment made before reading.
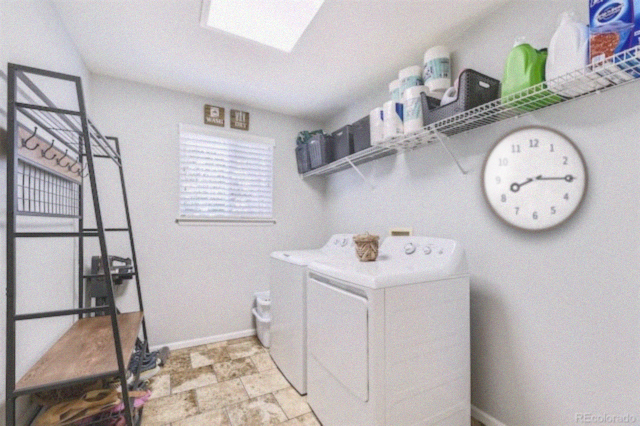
8:15
